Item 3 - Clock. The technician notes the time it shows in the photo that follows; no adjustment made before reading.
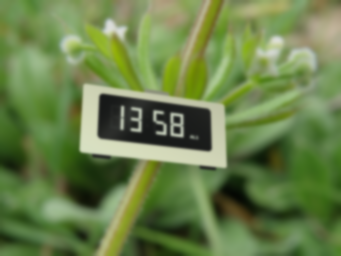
13:58
